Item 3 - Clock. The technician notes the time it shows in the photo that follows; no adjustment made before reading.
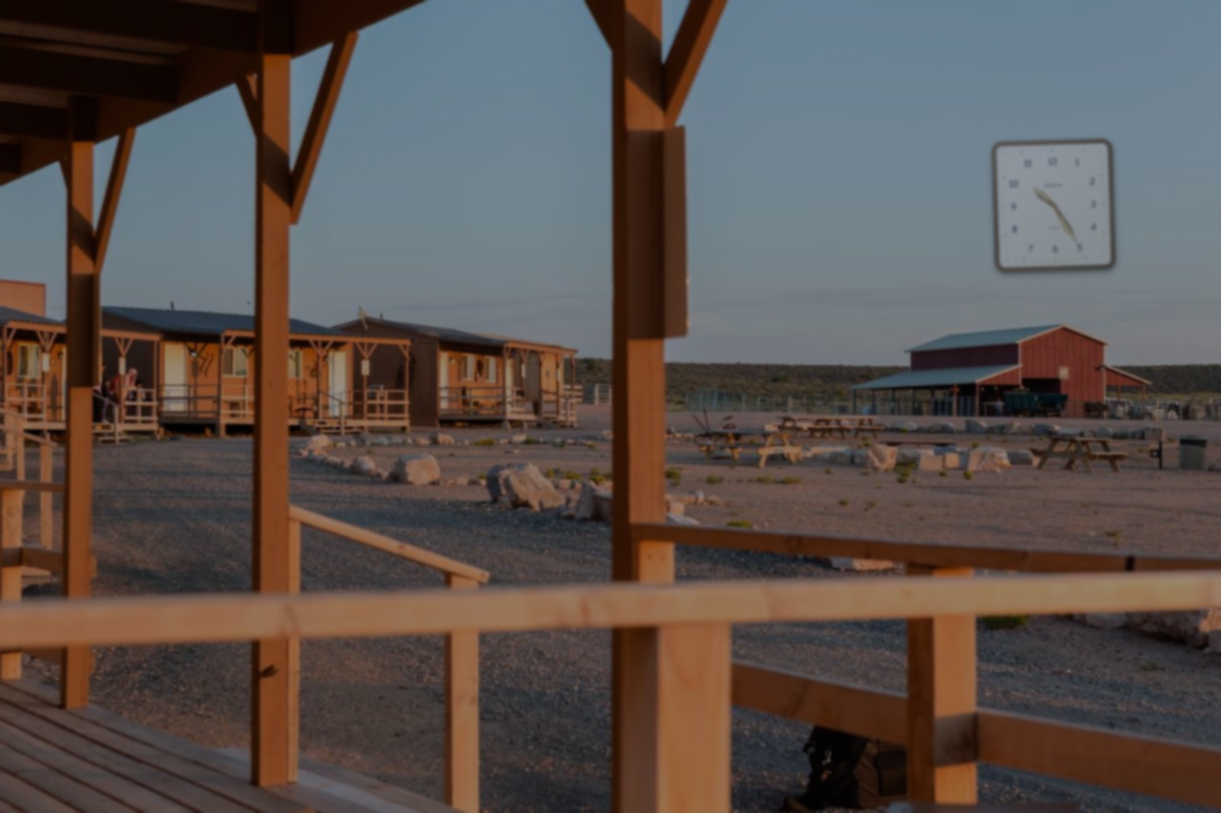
10:25
